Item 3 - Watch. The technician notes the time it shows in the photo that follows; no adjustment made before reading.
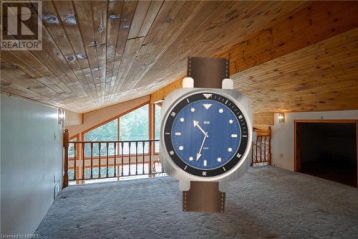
10:33
